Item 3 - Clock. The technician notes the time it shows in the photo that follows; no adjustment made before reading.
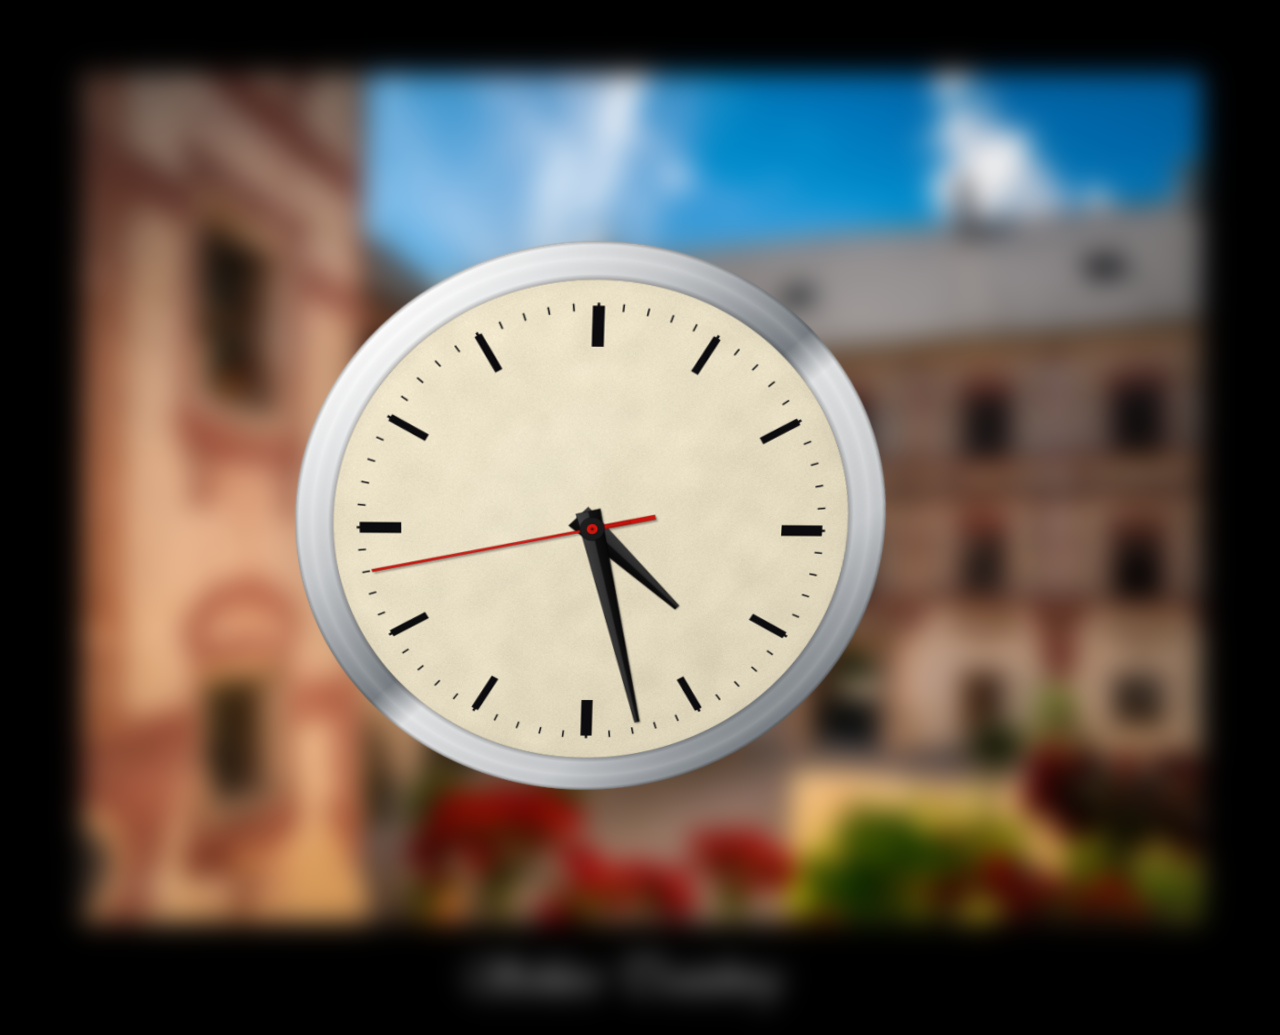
4:27:43
